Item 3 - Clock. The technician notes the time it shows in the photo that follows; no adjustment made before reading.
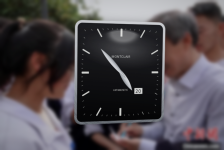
4:53
